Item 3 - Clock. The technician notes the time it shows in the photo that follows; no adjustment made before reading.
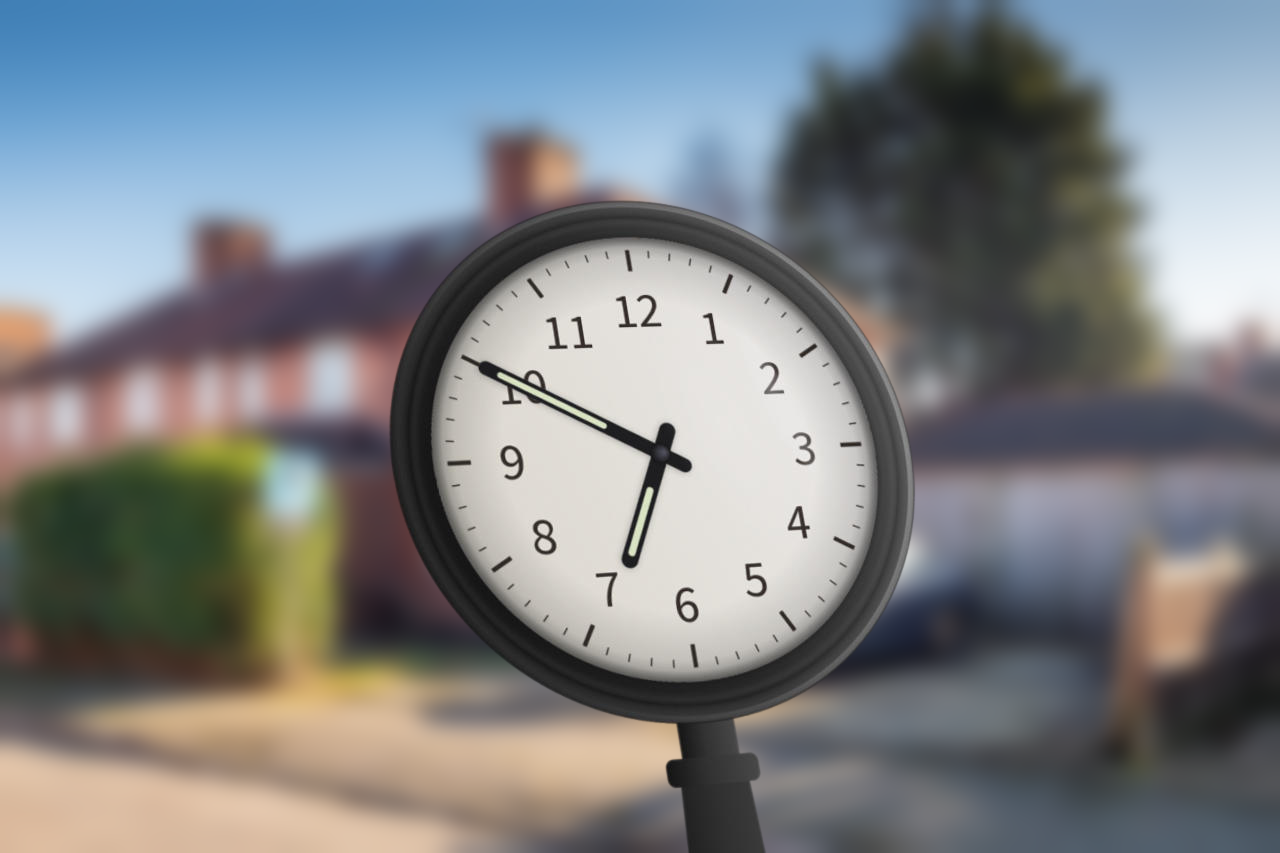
6:50
